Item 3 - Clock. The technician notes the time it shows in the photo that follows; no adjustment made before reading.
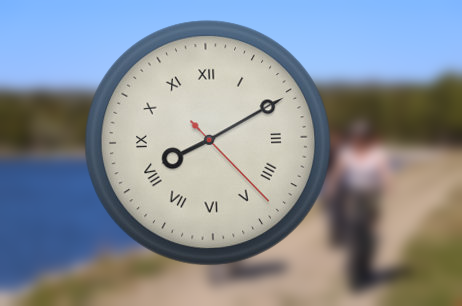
8:10:23
